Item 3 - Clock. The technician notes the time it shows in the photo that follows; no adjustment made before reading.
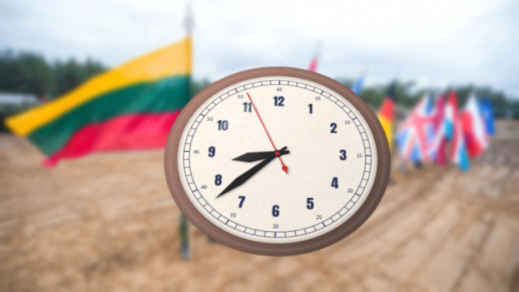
8:37:56
